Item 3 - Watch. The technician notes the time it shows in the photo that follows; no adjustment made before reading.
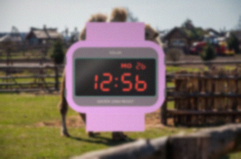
12:56
